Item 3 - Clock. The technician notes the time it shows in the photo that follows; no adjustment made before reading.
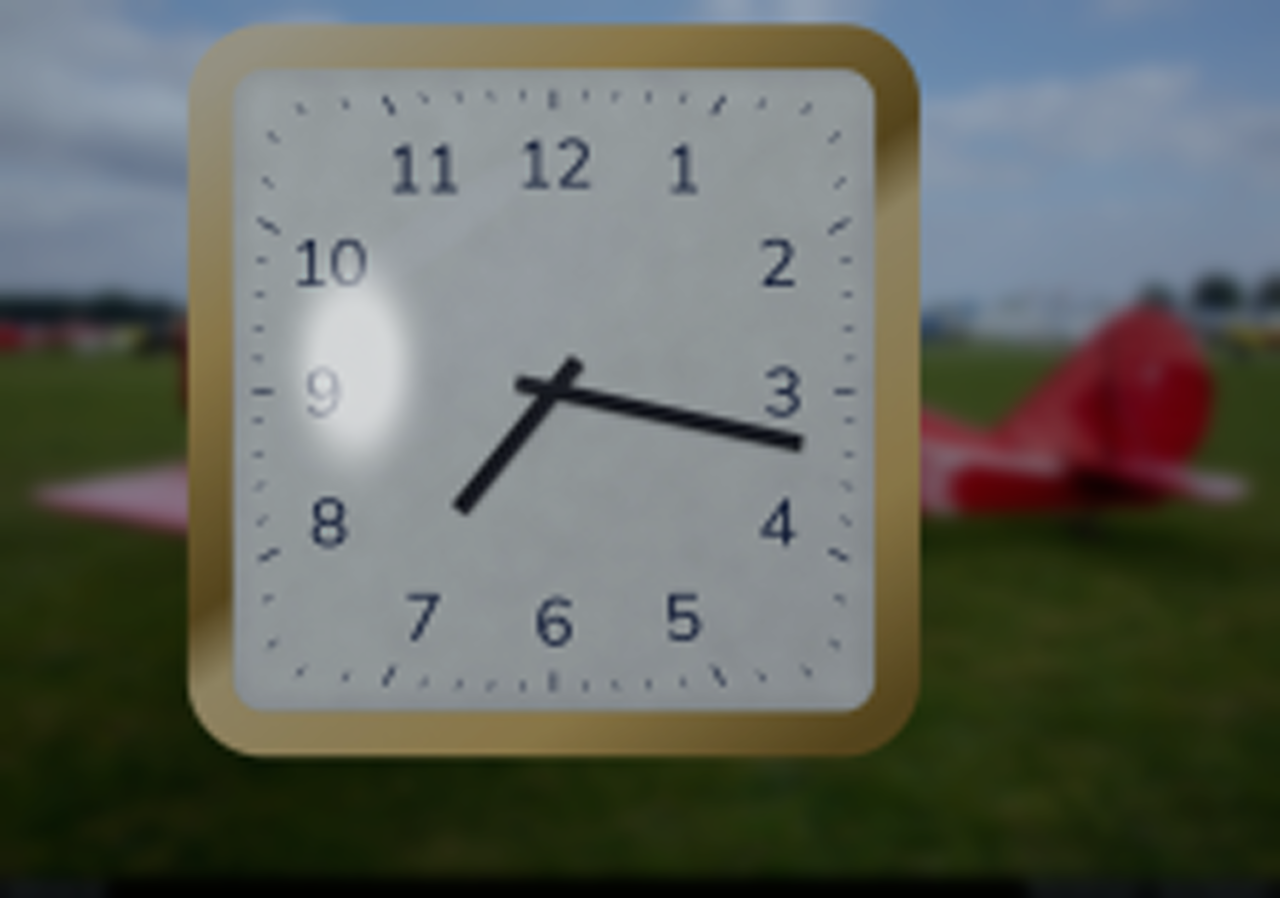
7:17
